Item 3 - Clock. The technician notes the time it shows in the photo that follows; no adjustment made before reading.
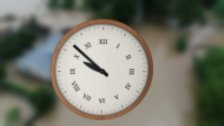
9:52
